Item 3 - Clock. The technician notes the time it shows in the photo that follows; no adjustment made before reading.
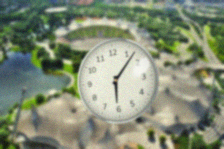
6:07
